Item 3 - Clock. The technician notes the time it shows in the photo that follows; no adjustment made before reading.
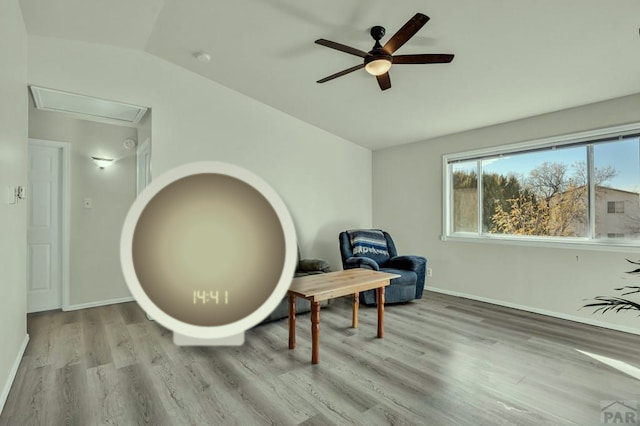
14:41
